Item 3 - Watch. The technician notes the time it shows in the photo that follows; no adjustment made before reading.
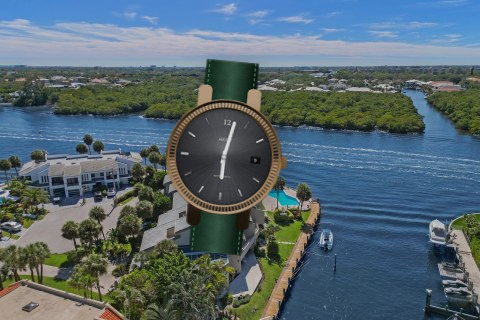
6:02
